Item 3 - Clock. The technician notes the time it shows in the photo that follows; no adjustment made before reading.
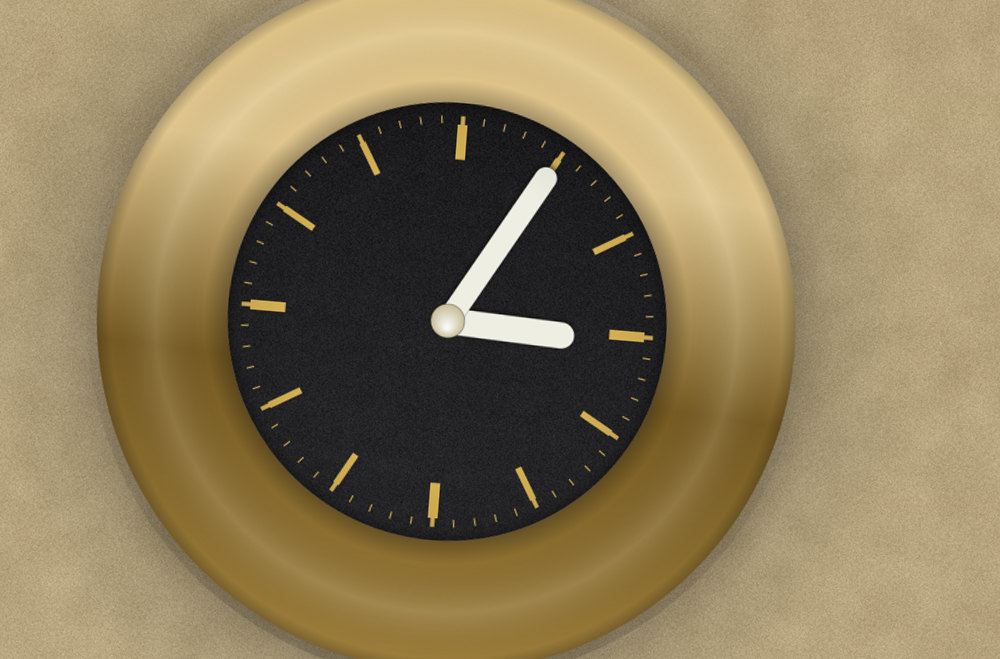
3:05
